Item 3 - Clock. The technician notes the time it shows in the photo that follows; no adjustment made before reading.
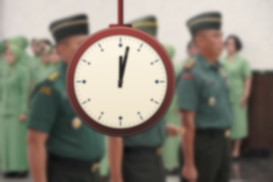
12:02
